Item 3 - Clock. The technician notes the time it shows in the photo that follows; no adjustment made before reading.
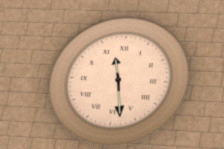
11:28
